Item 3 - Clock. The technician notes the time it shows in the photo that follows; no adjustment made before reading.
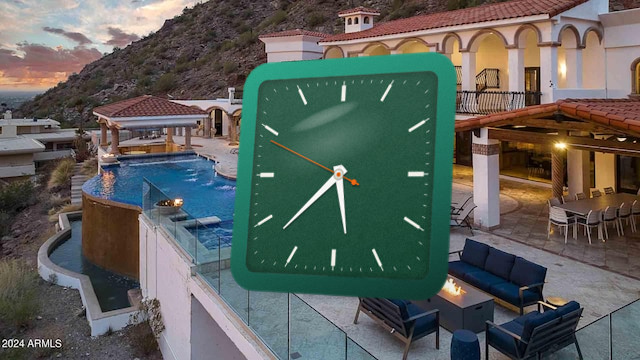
5:37:49
